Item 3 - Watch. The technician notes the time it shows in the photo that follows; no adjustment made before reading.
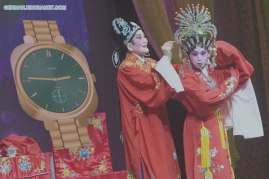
2:46
